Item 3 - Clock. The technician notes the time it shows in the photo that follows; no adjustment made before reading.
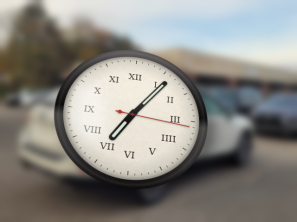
7:06:16
